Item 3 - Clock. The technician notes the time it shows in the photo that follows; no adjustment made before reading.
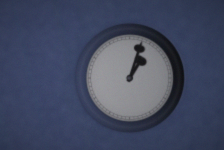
1:03
